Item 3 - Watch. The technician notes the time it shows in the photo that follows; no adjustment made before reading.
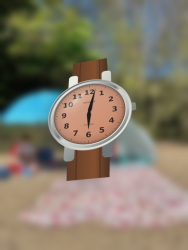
6:02
